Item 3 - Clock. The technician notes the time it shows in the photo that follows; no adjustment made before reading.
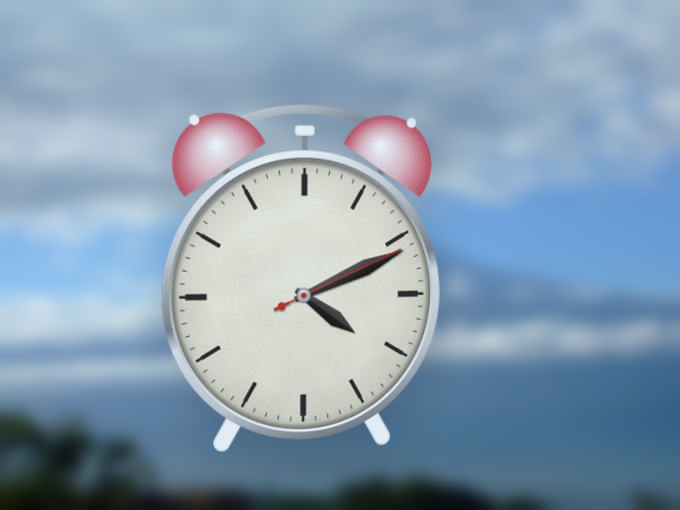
4:11:11
